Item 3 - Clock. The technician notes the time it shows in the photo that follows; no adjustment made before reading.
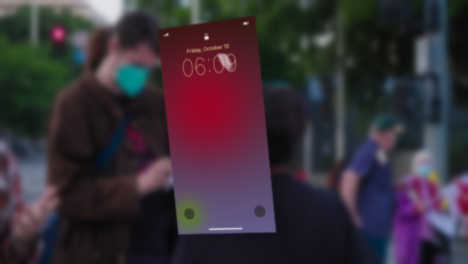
6:09
